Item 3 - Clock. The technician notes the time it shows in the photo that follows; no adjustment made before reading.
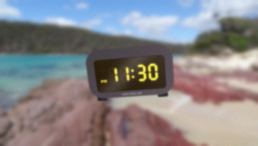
11:30
